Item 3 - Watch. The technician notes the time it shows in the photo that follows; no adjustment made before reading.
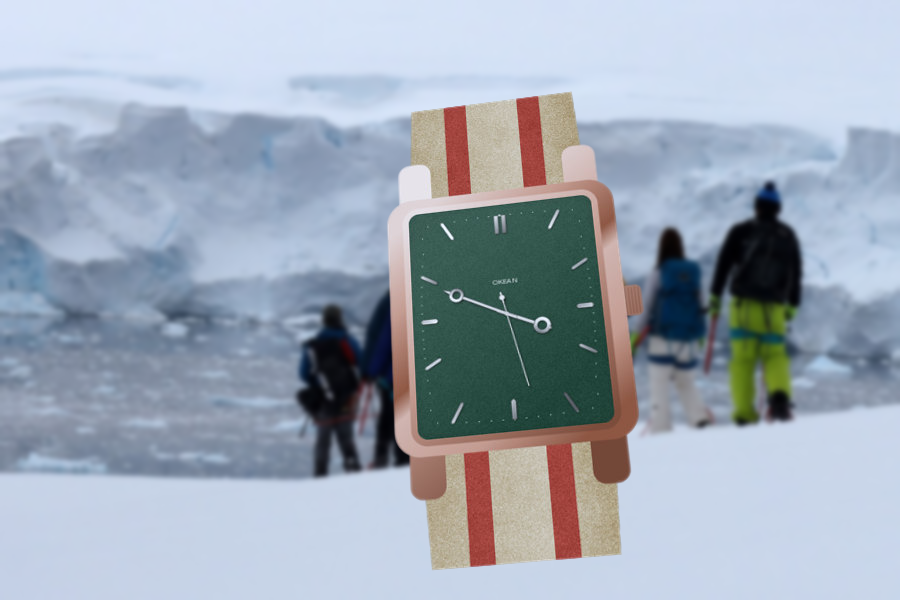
3:49:28
